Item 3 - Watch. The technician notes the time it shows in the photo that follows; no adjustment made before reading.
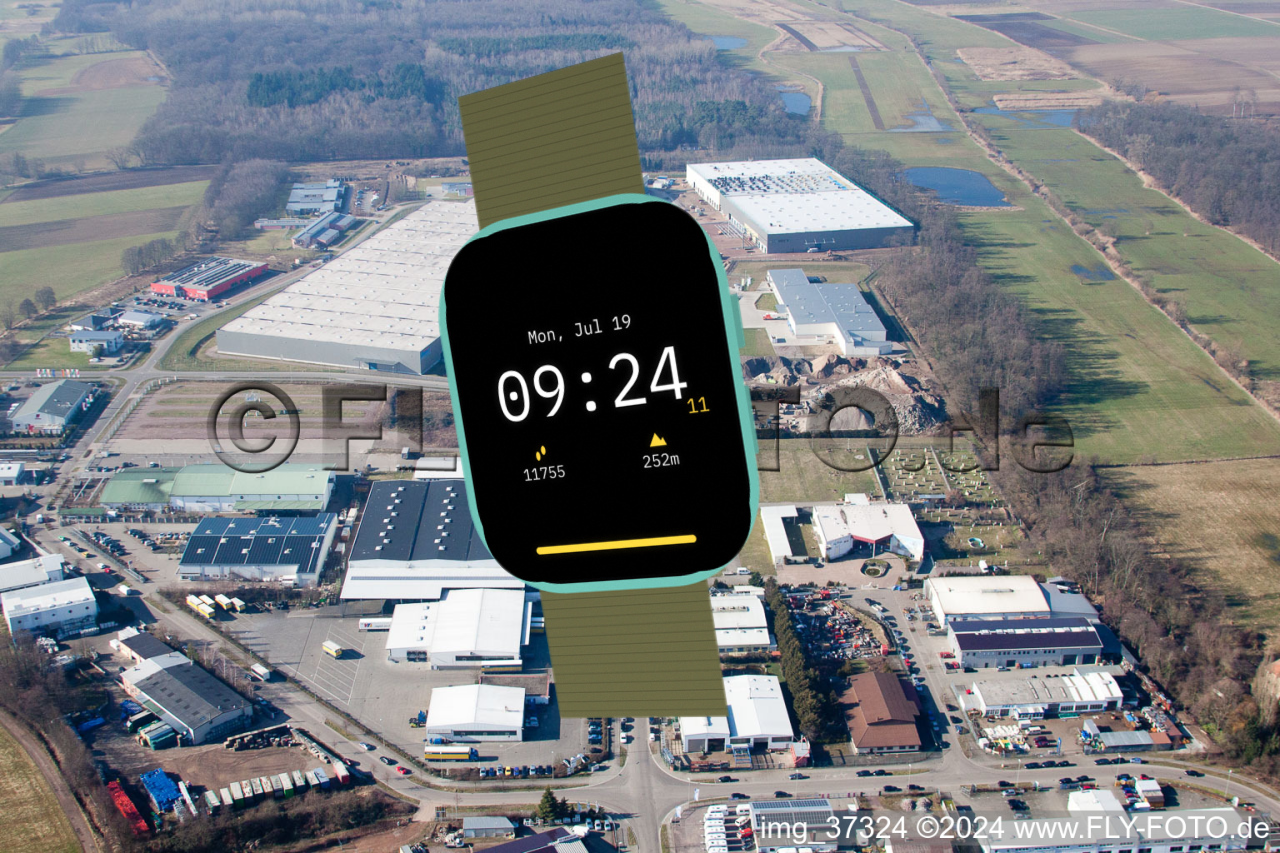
9:24:11
